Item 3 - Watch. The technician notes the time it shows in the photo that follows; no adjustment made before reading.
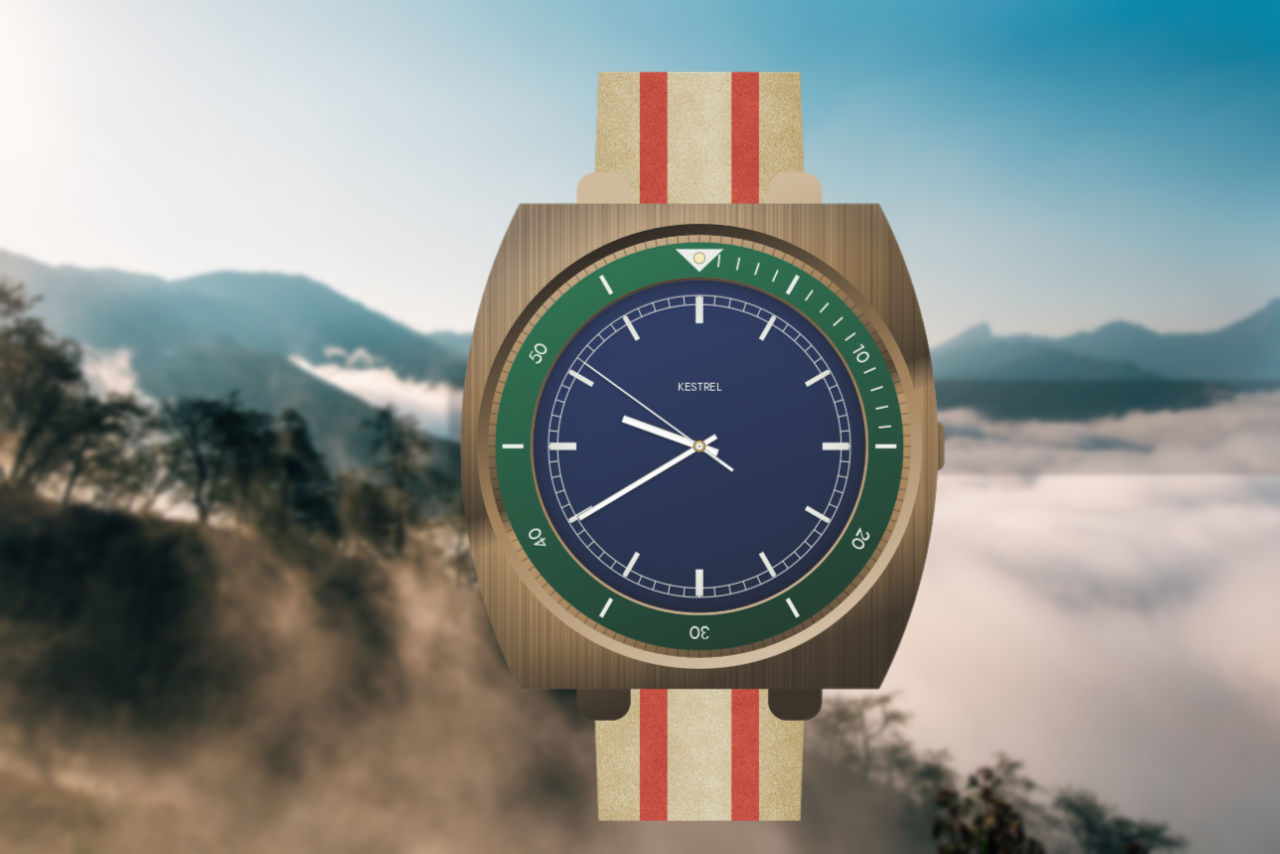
9:39:51
